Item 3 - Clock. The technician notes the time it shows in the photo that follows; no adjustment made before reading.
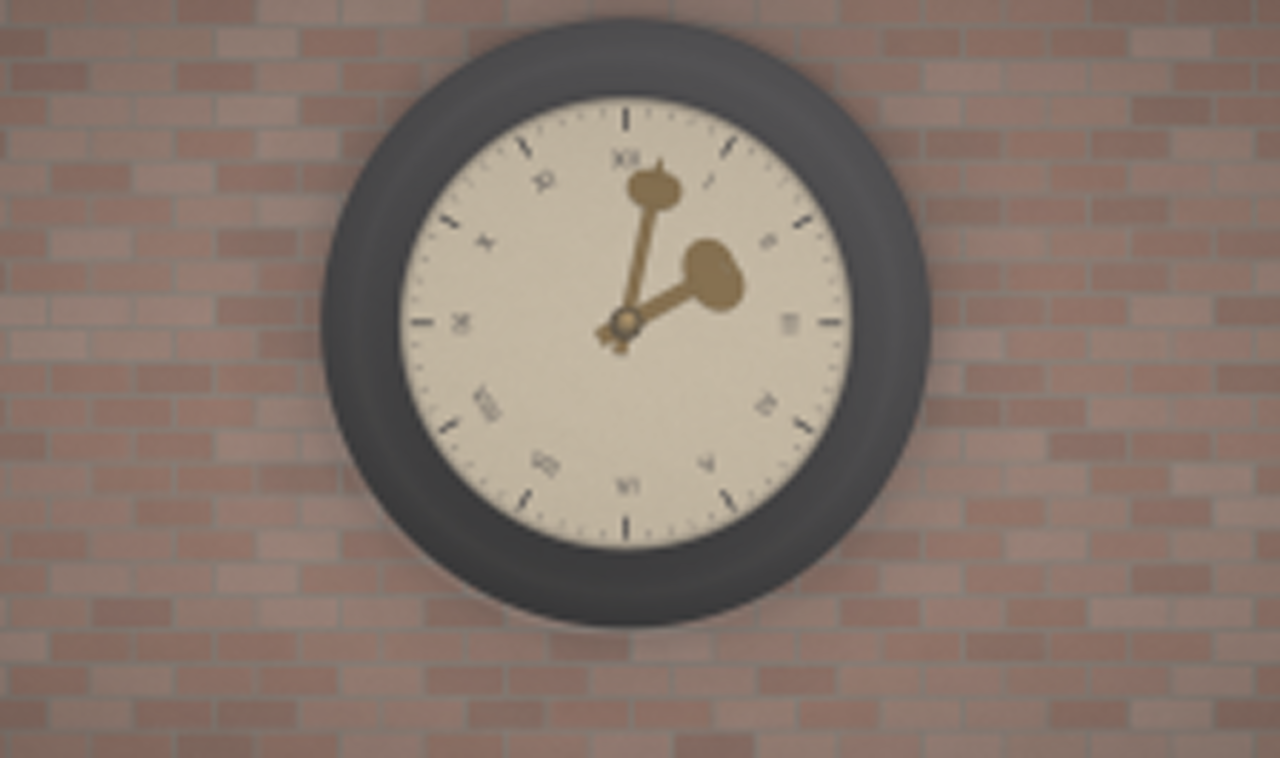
2:02
